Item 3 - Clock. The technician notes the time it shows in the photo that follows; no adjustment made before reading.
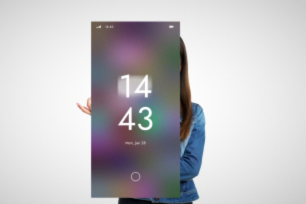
14:43
